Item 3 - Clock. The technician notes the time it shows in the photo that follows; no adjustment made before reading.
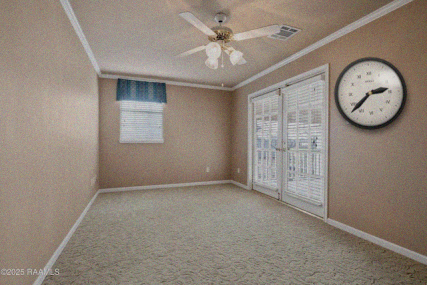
2:38
